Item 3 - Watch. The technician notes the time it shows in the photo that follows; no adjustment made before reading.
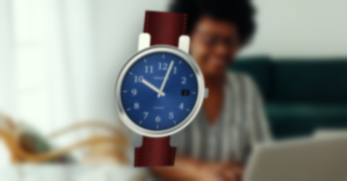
10:03
